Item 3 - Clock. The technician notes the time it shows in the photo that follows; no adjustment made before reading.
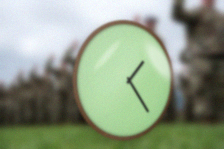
1:24
